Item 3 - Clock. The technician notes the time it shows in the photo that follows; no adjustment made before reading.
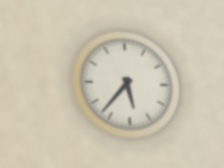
5:37
